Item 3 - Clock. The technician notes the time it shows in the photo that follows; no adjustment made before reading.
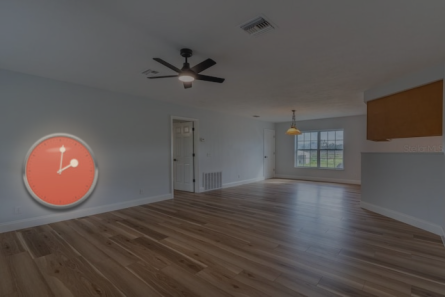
2:01
